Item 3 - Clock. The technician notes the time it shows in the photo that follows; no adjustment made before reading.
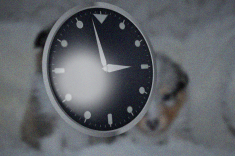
2:58
